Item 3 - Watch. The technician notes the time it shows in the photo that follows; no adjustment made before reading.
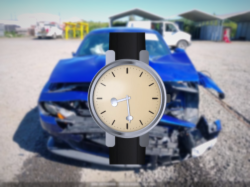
8:29
